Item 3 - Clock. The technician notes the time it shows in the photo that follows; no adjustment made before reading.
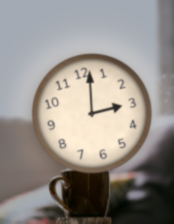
3:02
